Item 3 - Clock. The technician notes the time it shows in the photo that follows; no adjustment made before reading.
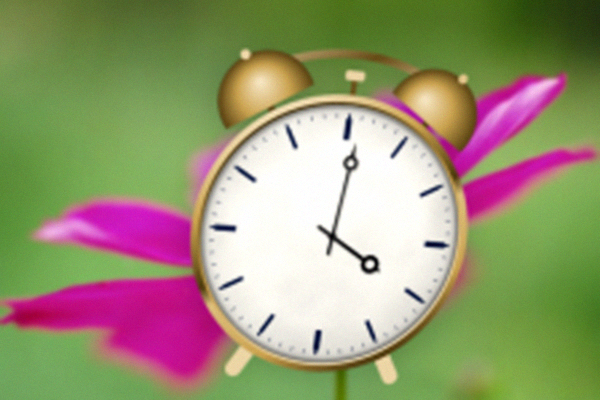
4:01
